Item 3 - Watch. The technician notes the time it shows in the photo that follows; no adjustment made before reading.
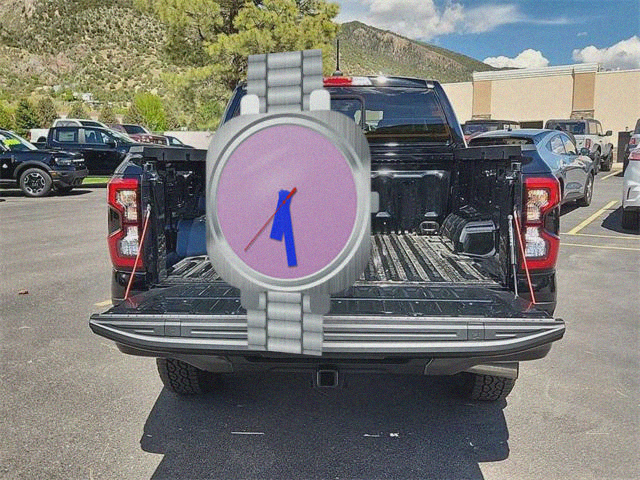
6:28:37
